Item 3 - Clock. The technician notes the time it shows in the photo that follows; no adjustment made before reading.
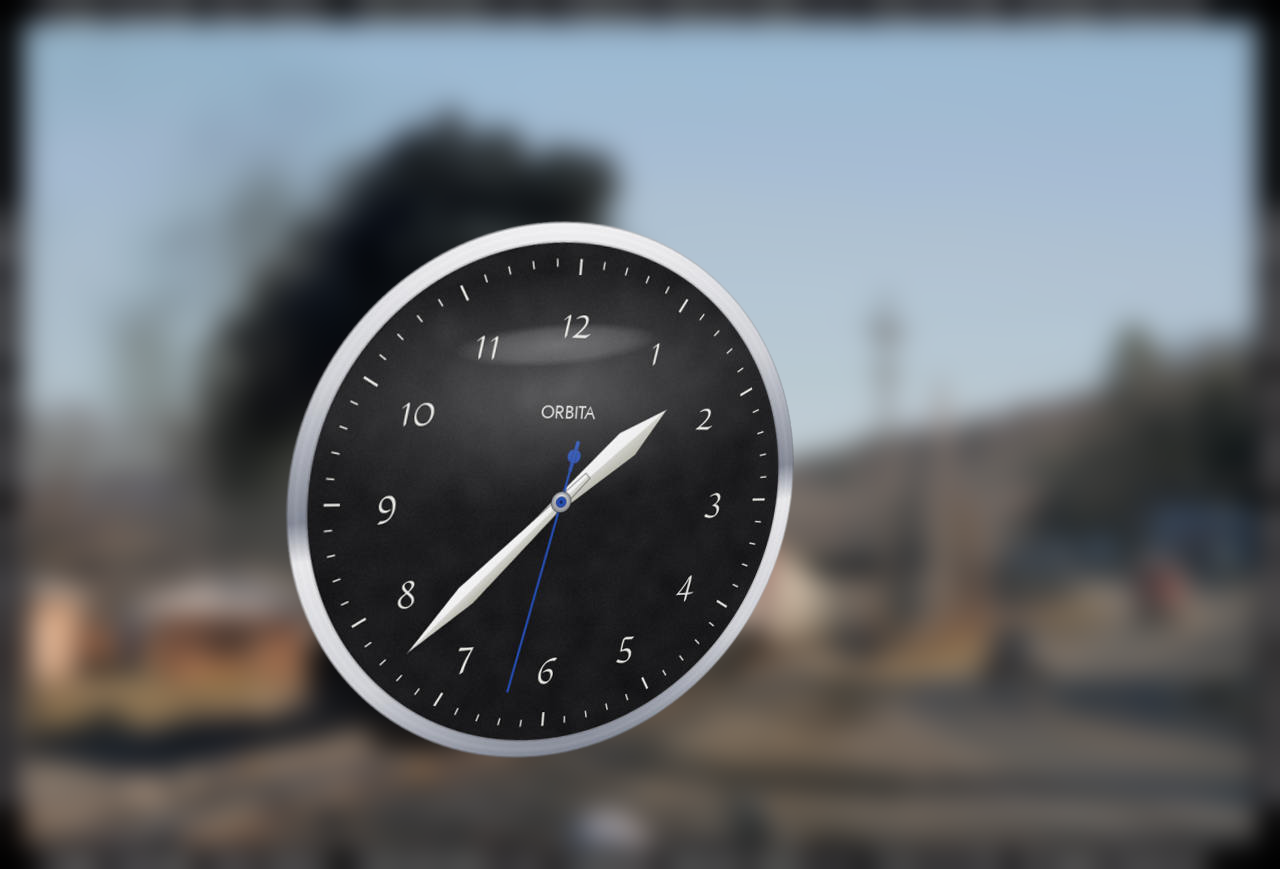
1:37:32
